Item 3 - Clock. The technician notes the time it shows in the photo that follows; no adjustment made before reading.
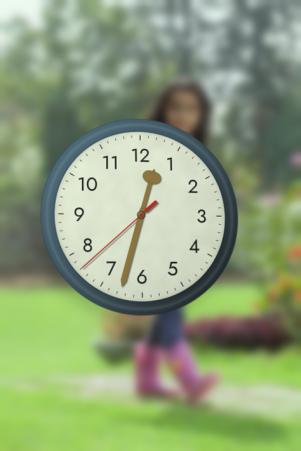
12:32:38
